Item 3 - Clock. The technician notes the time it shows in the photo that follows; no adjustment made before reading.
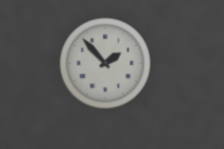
1:53
